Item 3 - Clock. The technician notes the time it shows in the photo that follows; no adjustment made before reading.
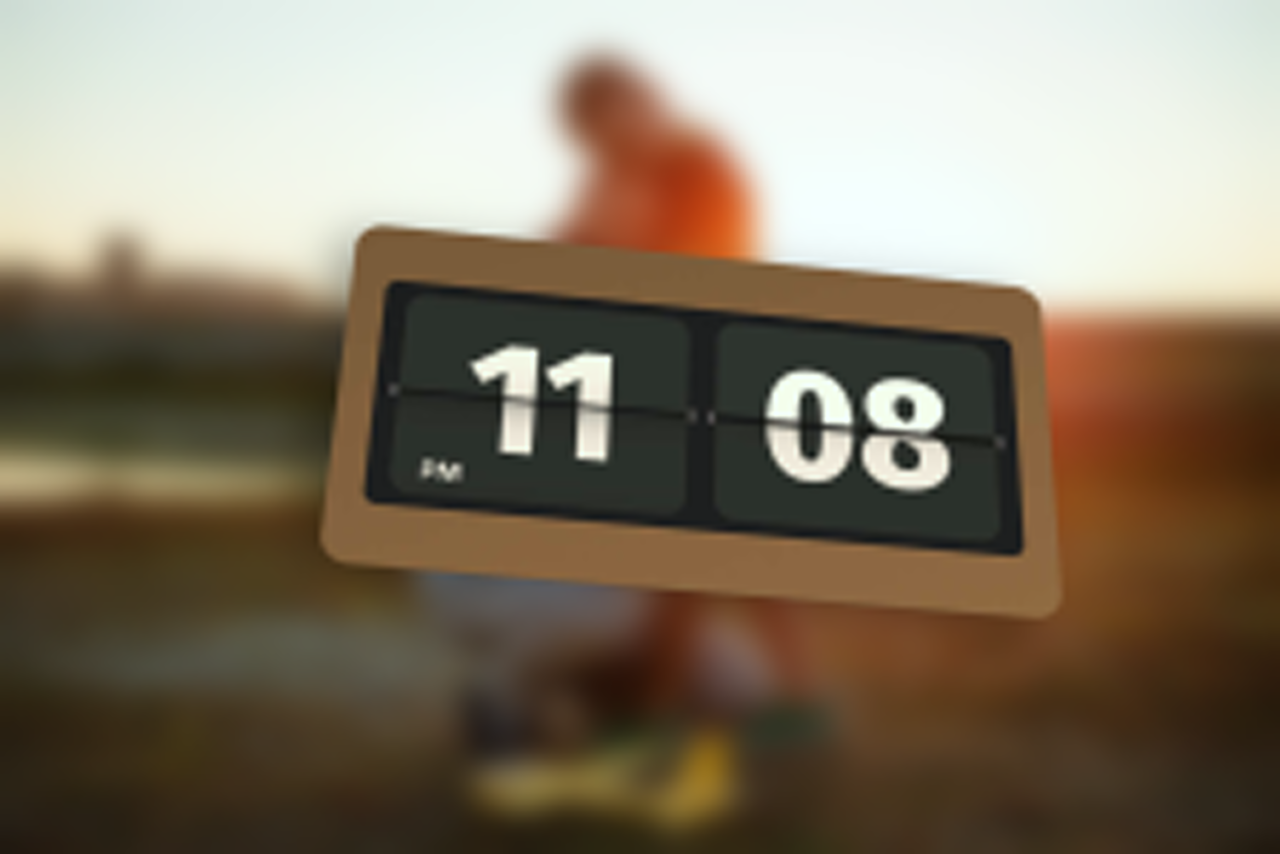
11:08
